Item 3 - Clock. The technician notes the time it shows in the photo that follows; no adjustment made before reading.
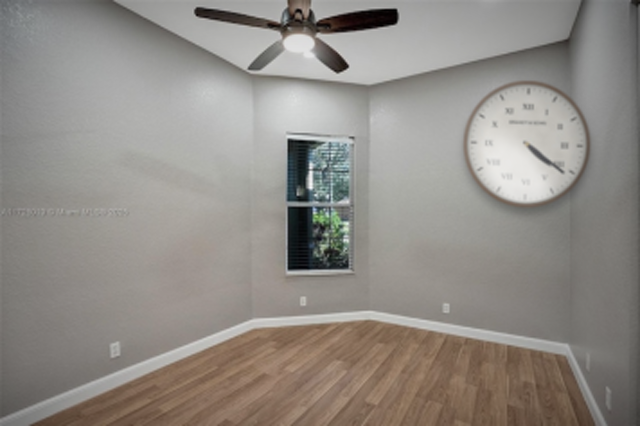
4:21
